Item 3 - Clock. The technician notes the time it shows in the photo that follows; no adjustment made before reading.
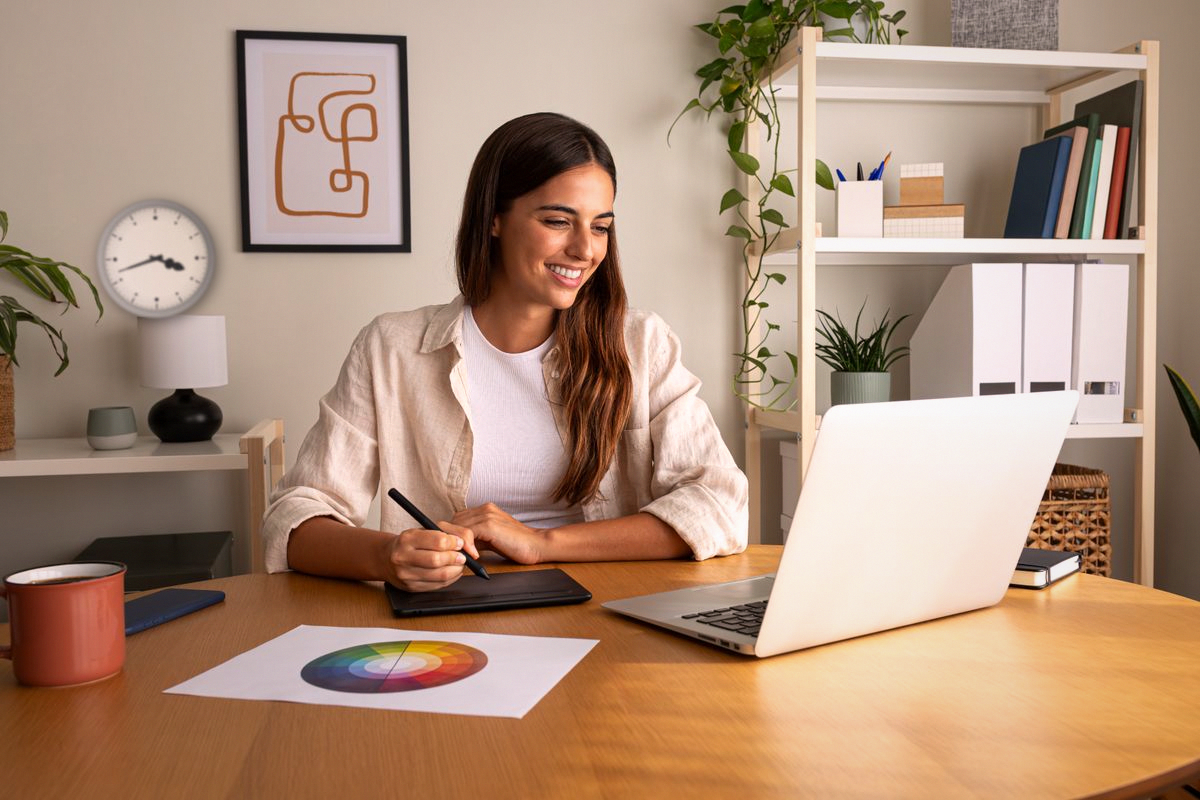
3:42
